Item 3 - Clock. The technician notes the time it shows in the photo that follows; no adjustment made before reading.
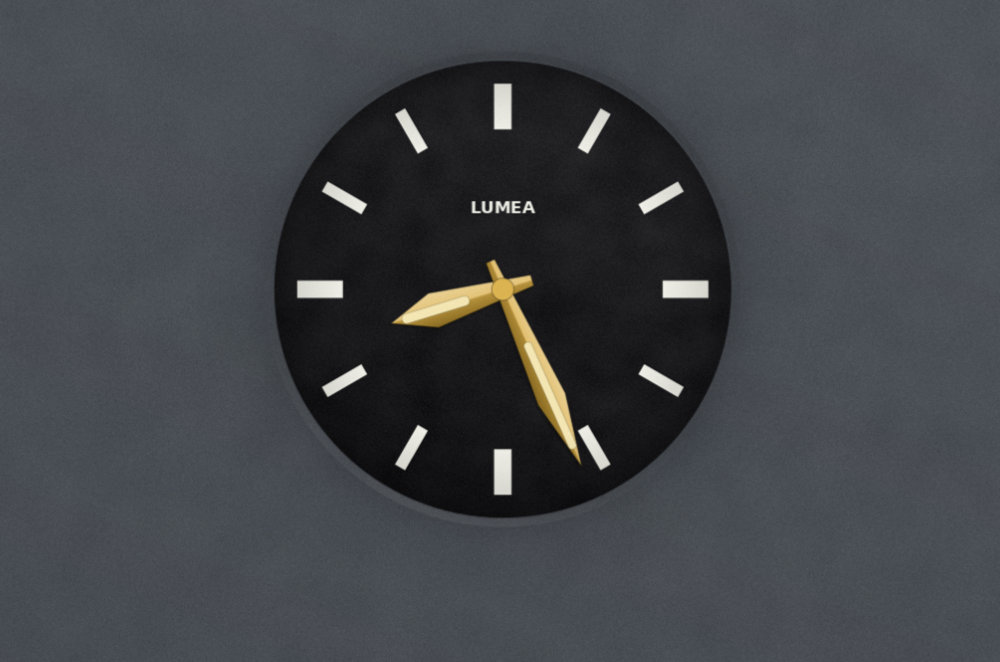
8:26
